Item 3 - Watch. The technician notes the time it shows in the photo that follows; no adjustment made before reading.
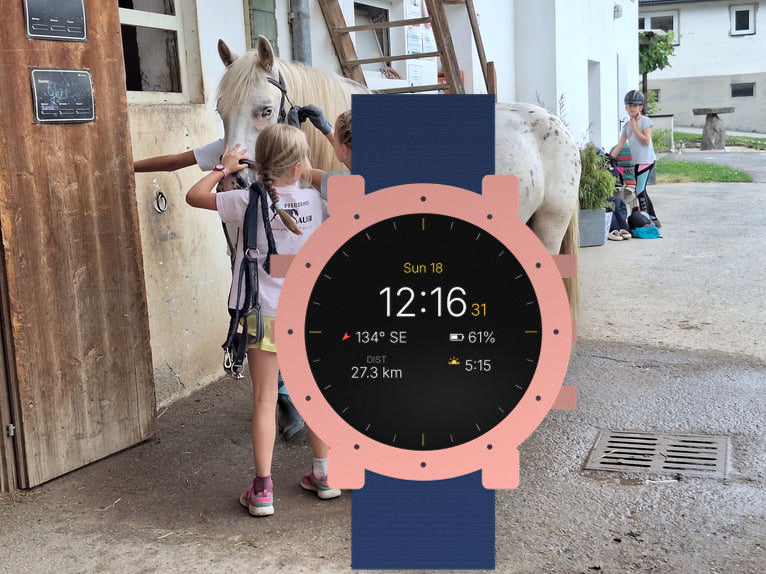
12:16:31
